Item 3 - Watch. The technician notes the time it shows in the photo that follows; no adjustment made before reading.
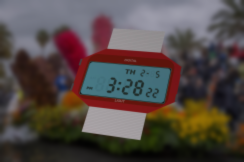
3:28:22
